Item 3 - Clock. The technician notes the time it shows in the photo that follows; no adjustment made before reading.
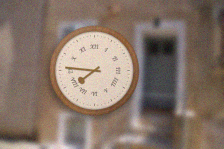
7:46
